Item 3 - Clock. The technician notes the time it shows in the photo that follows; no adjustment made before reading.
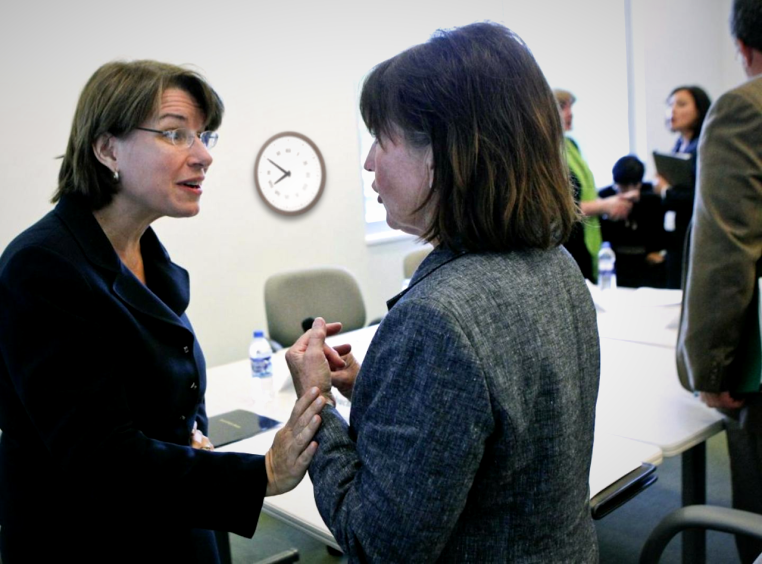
7:50
